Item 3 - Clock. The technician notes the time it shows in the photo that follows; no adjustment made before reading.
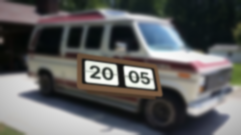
20:05
